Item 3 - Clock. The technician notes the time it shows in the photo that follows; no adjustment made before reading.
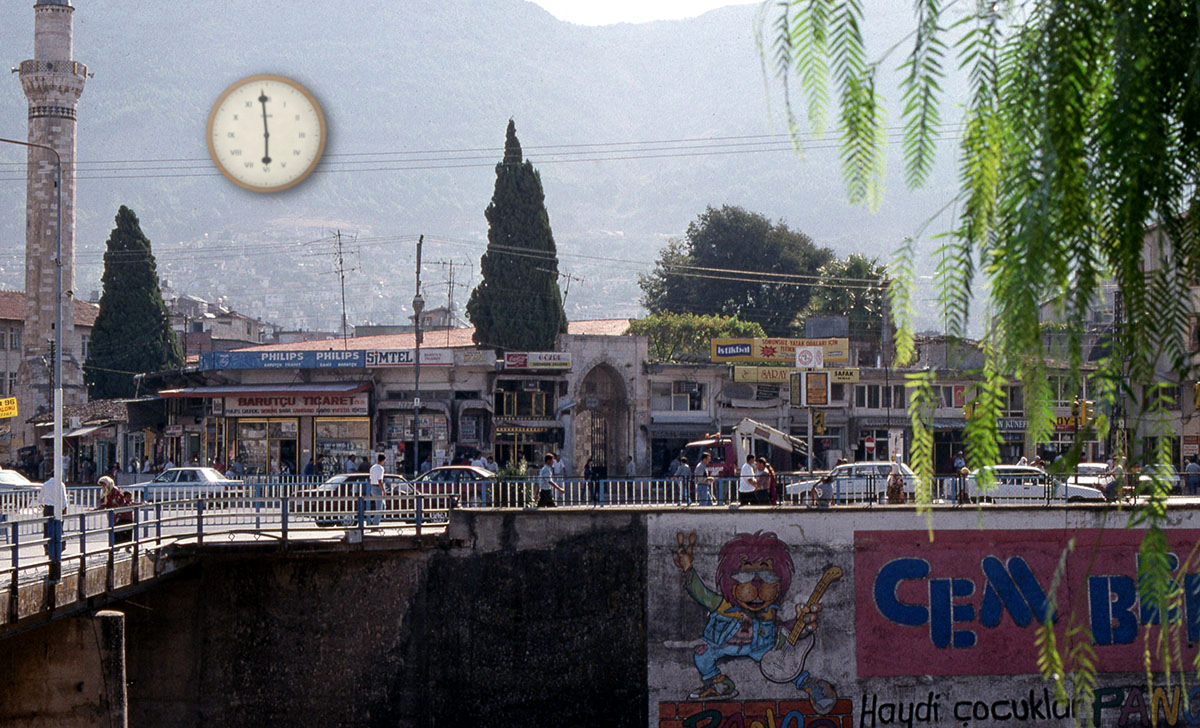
5:59
